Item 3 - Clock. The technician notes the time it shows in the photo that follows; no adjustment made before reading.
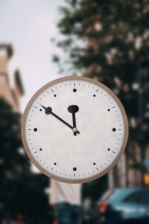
11:51
